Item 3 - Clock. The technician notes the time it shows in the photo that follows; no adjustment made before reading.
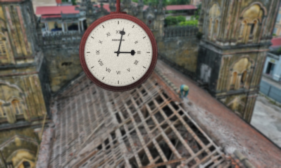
3:02
